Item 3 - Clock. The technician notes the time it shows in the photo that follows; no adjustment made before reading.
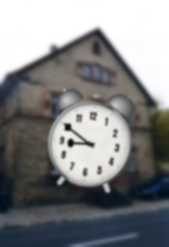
8:50
